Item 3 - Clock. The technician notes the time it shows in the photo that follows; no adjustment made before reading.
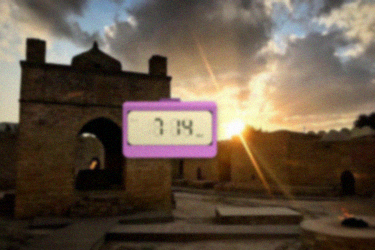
7:14
